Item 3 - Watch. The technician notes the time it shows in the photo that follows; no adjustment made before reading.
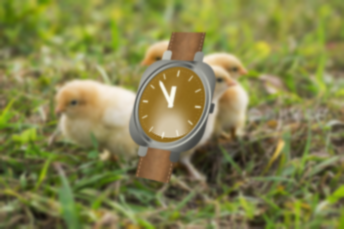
11:53
